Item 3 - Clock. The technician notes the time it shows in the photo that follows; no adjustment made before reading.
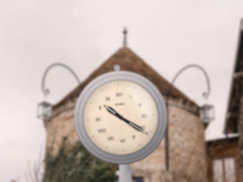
10:21
